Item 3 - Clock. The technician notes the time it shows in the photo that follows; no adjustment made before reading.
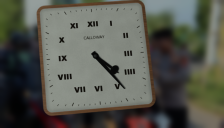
4:24
